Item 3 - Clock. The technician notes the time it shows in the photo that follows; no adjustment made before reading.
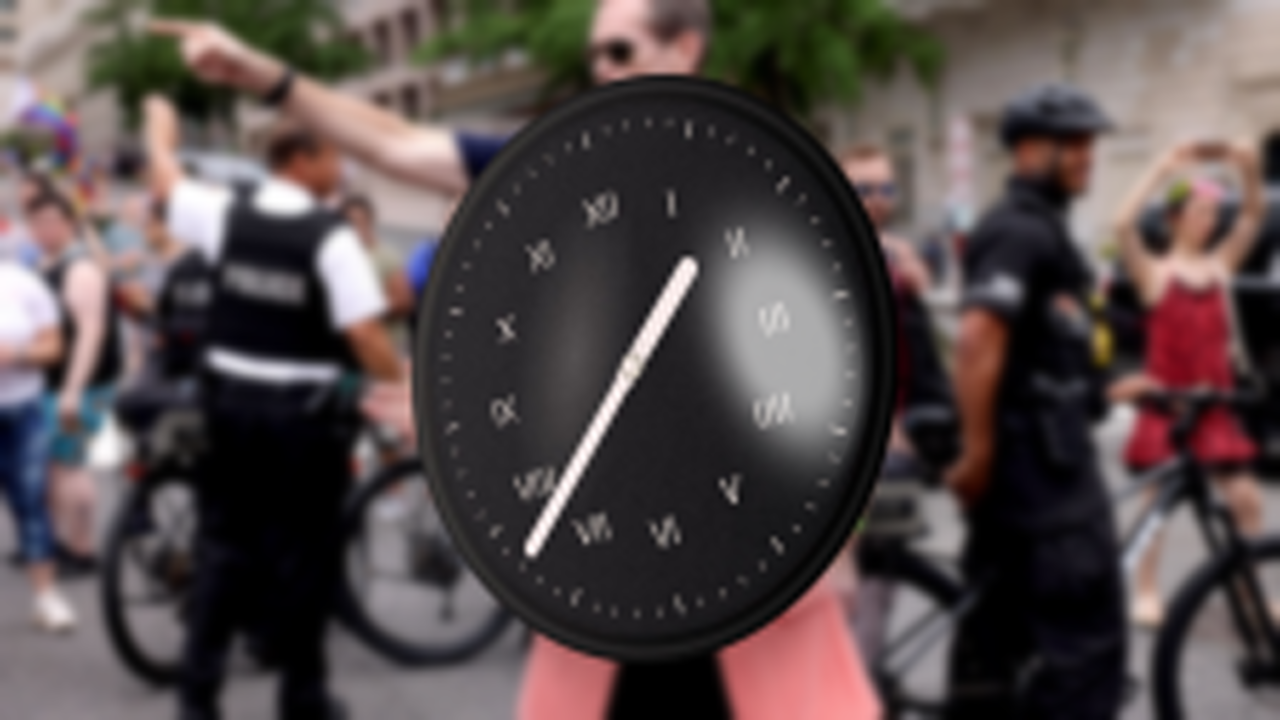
1:38
